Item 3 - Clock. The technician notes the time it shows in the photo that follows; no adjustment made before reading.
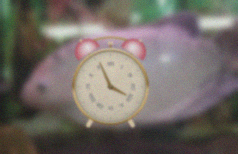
3:56
